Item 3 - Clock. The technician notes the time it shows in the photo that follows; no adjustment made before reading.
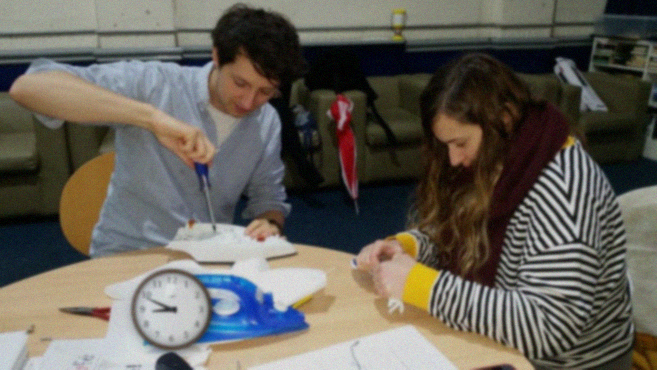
8:49
